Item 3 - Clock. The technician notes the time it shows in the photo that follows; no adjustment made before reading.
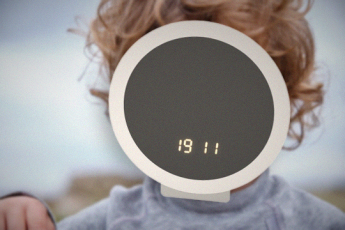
19:11
